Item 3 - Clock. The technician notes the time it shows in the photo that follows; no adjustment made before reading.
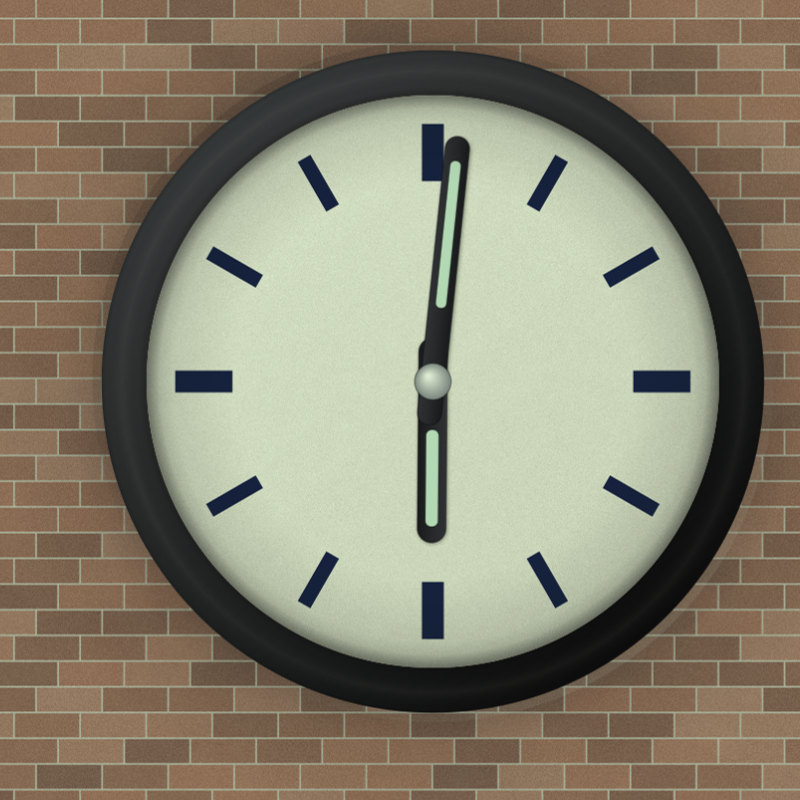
6:01
